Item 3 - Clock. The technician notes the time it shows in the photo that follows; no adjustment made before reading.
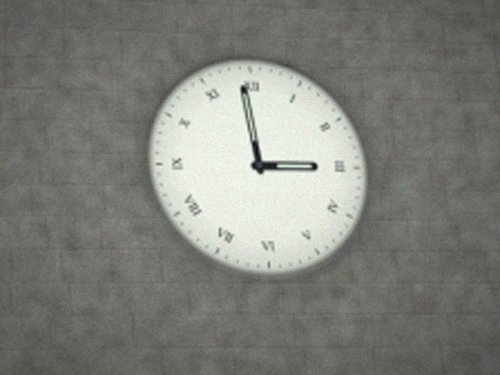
2:59
